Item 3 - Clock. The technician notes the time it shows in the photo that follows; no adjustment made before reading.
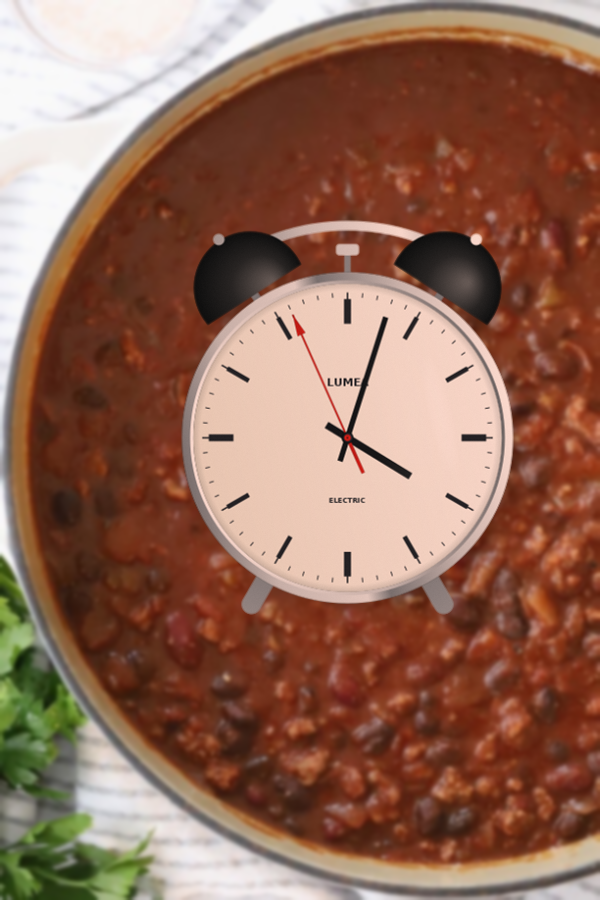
4:02:56
